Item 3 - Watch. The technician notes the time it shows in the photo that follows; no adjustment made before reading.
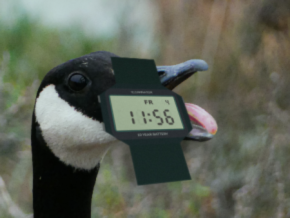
11:56
